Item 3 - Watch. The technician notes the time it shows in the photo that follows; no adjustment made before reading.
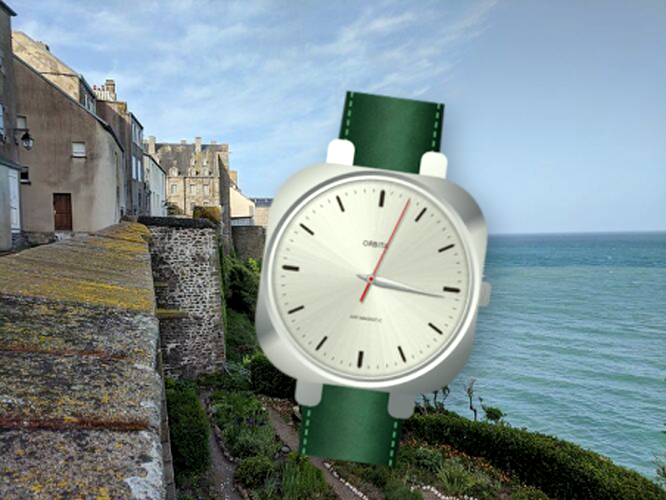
3:16:03
